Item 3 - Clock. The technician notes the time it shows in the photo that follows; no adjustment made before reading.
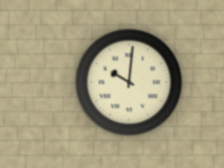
10:01
